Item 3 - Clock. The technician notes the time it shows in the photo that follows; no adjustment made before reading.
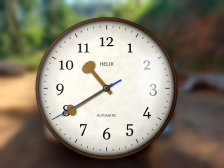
10:39:40
